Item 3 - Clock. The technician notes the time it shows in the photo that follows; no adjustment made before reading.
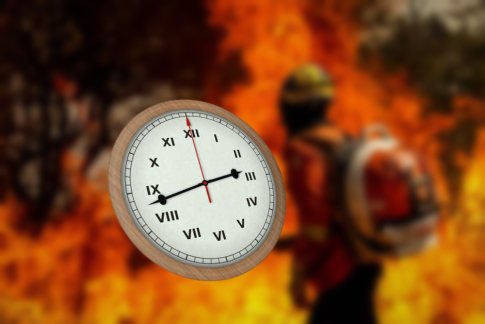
2:43:00
